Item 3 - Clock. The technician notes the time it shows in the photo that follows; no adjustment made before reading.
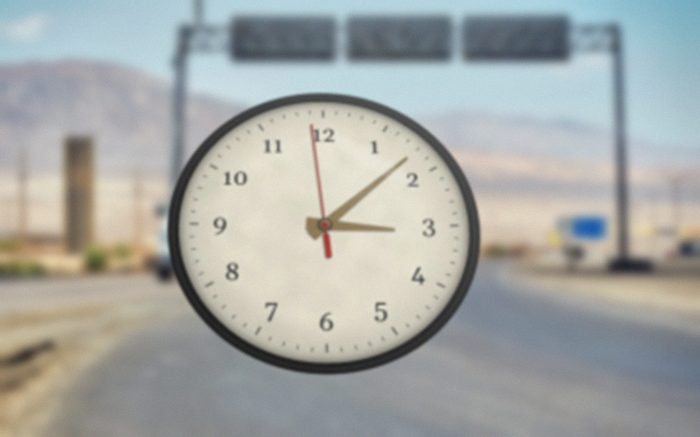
3:07:59
